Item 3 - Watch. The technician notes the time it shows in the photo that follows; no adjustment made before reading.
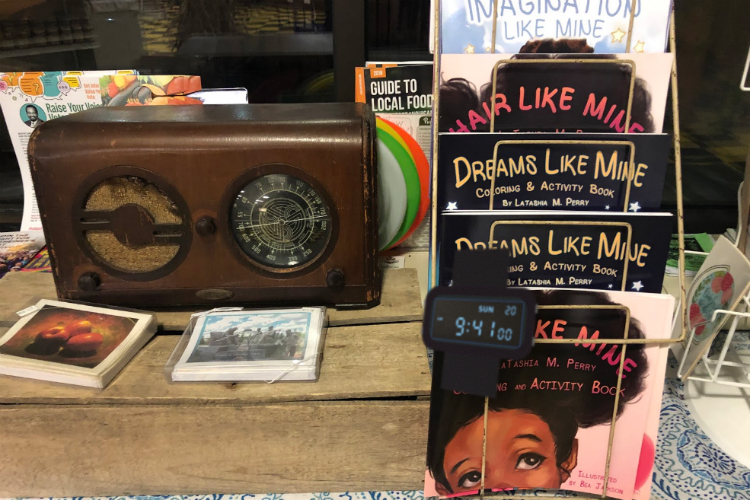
9:41
